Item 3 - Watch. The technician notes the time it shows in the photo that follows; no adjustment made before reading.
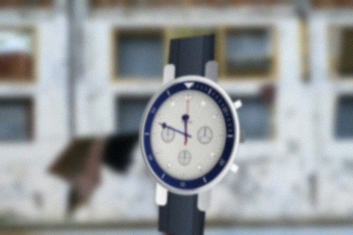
11:48
